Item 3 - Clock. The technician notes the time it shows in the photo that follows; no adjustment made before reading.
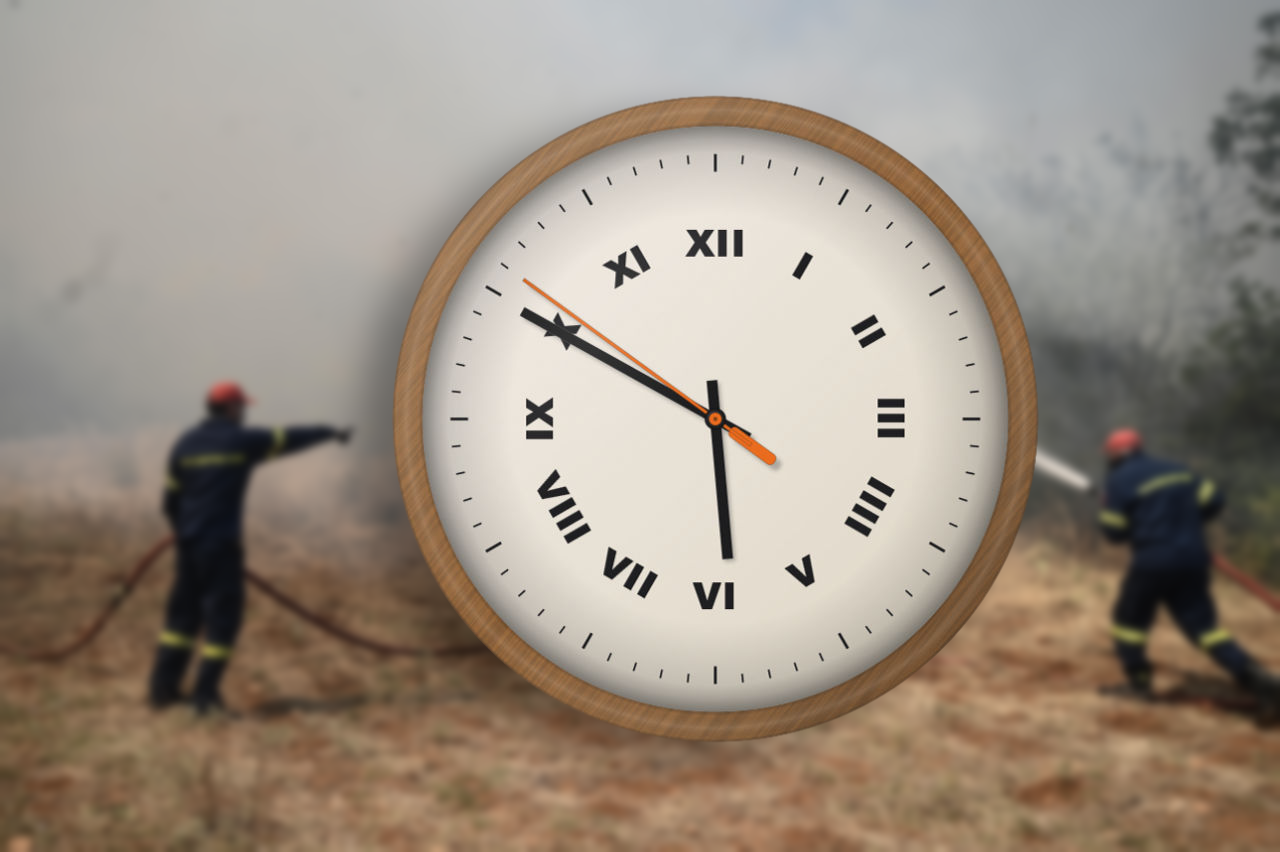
5:49:51
